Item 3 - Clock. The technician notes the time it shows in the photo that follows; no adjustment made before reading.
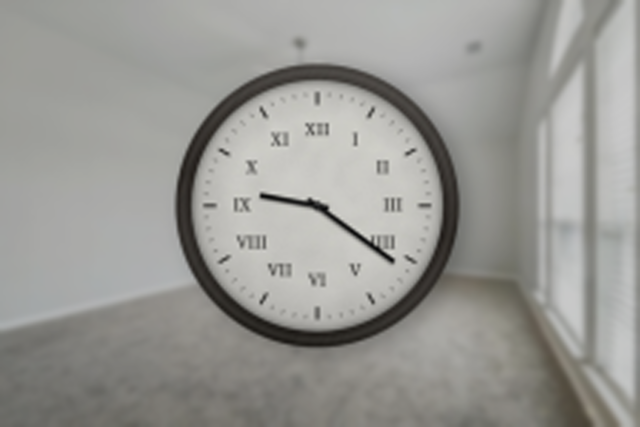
9:21
